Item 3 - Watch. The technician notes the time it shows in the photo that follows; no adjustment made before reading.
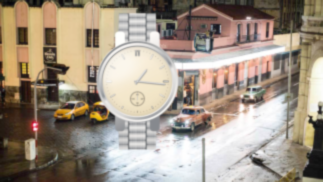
1:16
